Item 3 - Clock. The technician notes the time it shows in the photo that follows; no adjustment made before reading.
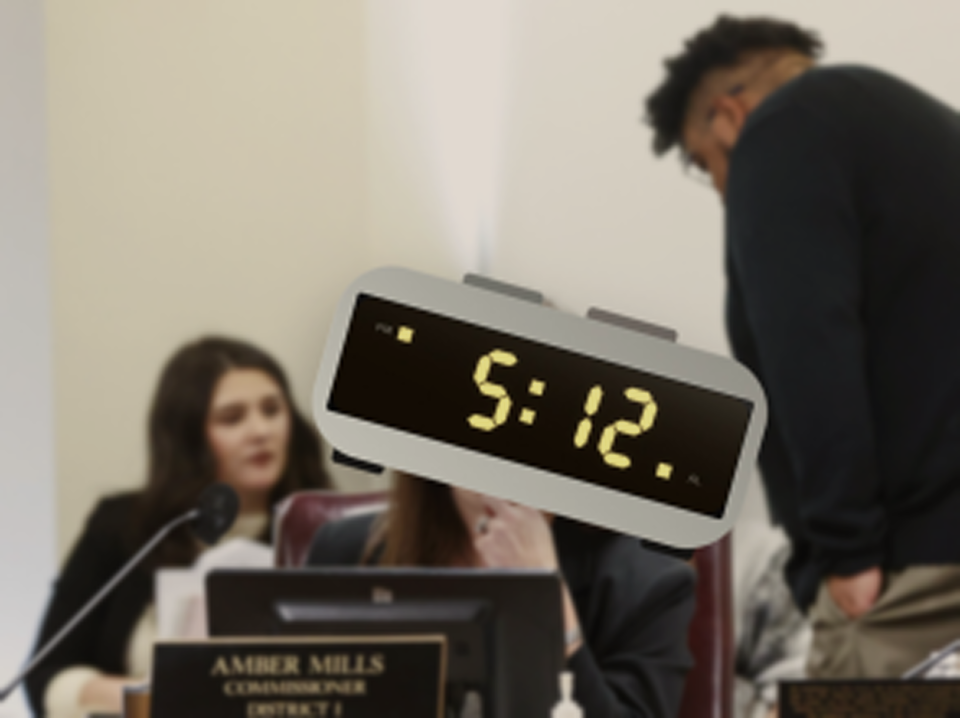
5:12
